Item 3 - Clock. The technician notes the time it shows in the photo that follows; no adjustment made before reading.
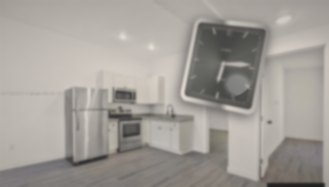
6:14
